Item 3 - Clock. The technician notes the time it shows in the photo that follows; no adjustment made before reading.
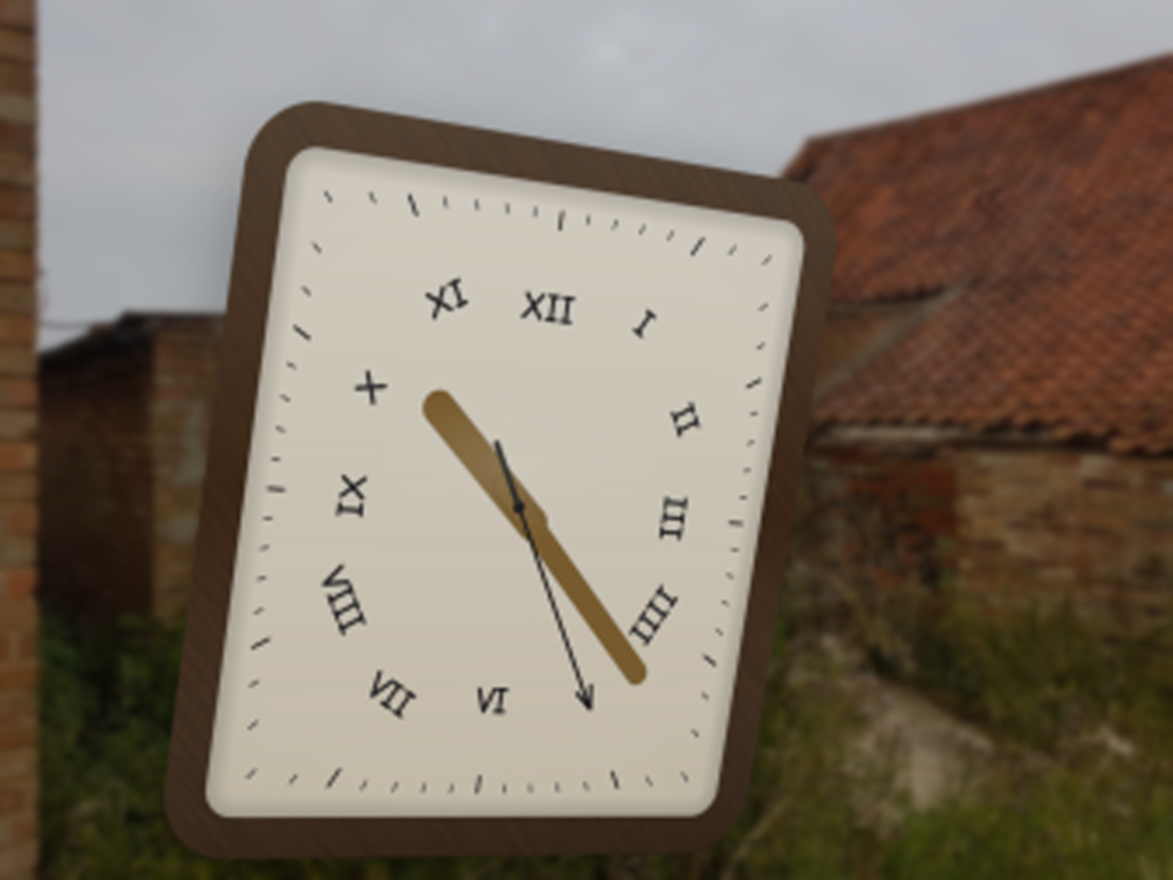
10:22:25
